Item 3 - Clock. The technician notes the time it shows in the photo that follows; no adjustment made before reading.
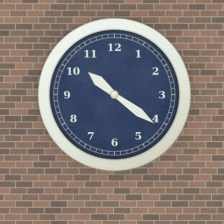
10:21
